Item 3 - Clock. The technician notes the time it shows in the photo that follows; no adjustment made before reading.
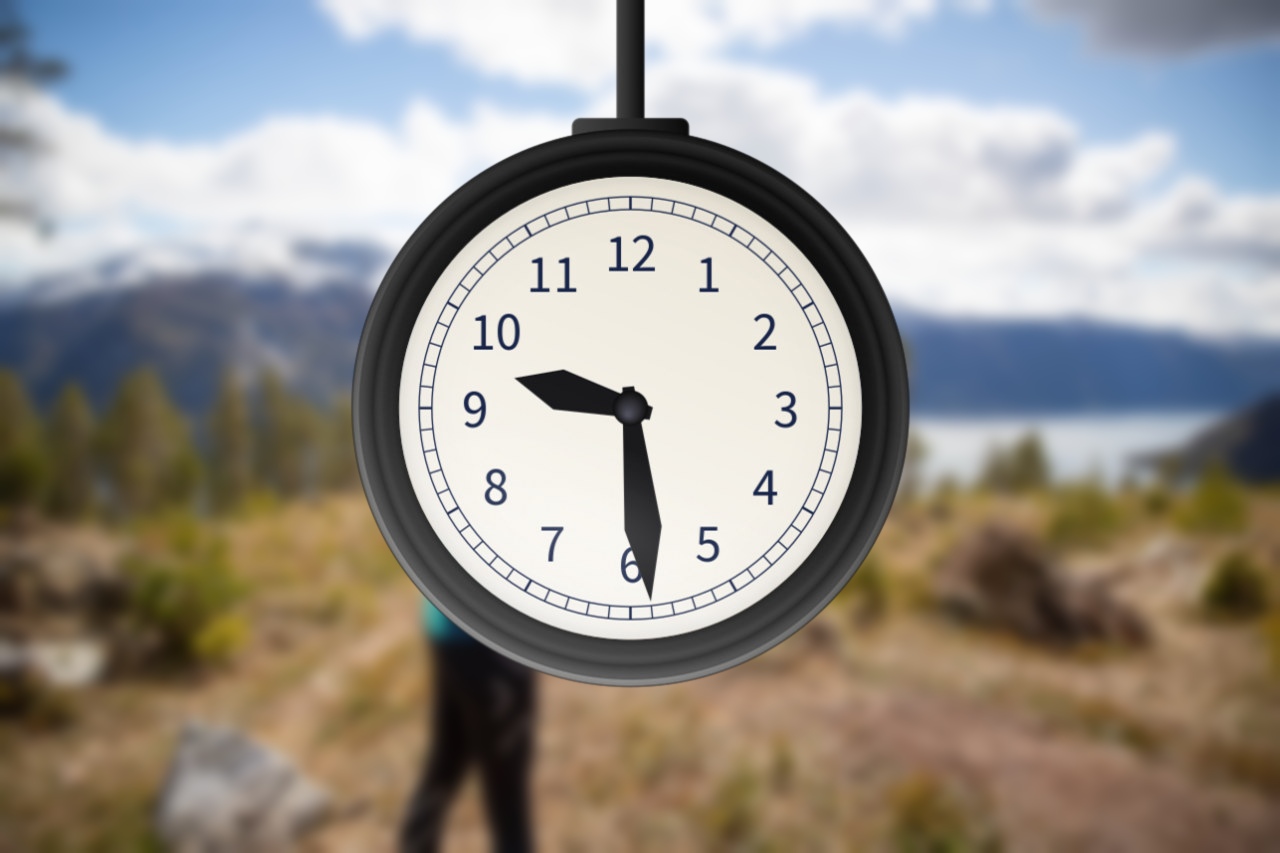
9:29
